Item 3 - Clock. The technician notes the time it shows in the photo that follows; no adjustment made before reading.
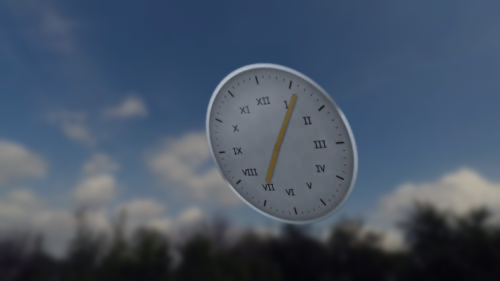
7:06
